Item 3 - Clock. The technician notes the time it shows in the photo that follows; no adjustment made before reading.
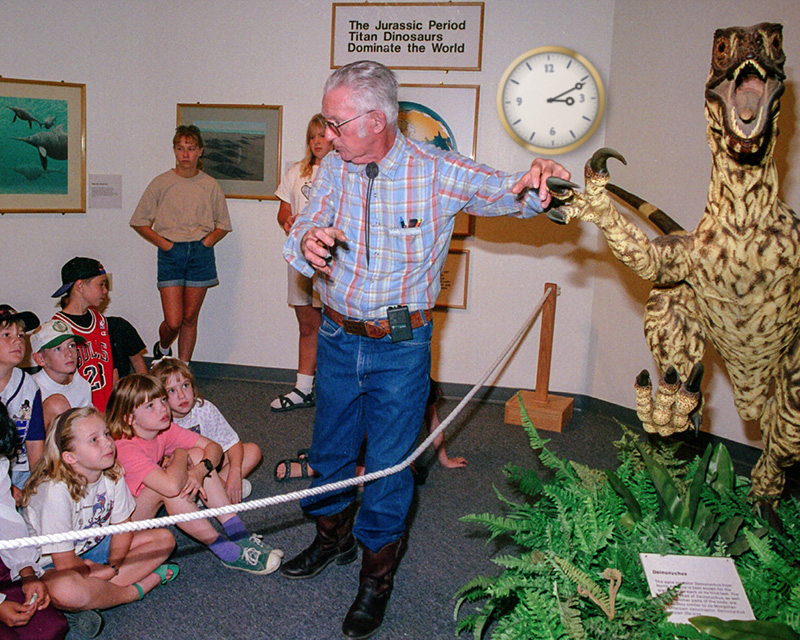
3:11
